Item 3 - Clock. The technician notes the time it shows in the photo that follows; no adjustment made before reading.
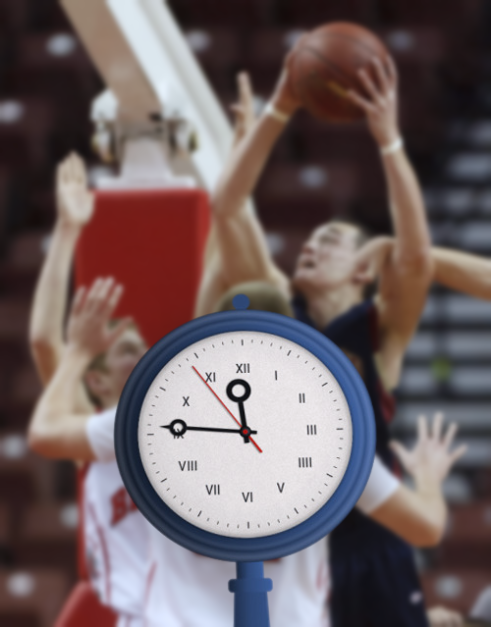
11:45:54
